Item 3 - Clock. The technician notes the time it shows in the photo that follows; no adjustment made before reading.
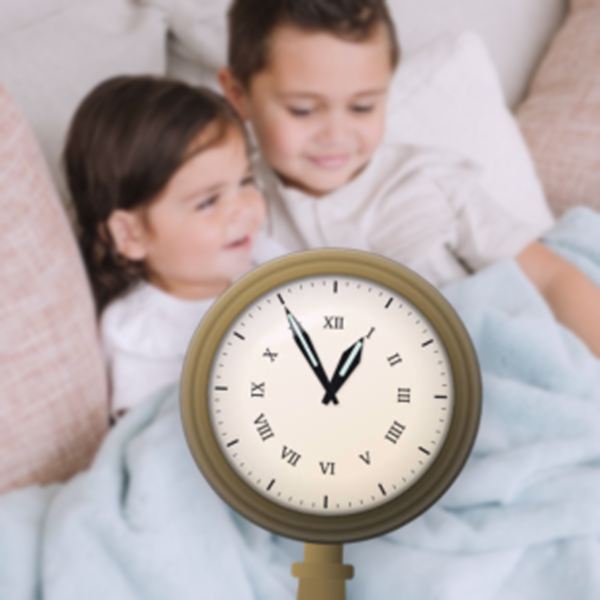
12:55
